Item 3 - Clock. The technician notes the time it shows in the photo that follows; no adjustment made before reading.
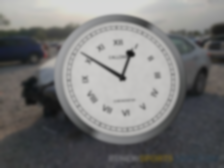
12:51
